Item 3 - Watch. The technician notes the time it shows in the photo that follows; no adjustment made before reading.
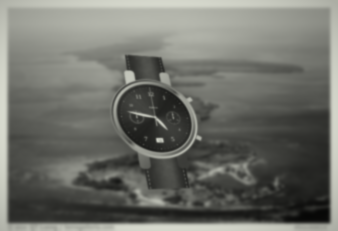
4:47
